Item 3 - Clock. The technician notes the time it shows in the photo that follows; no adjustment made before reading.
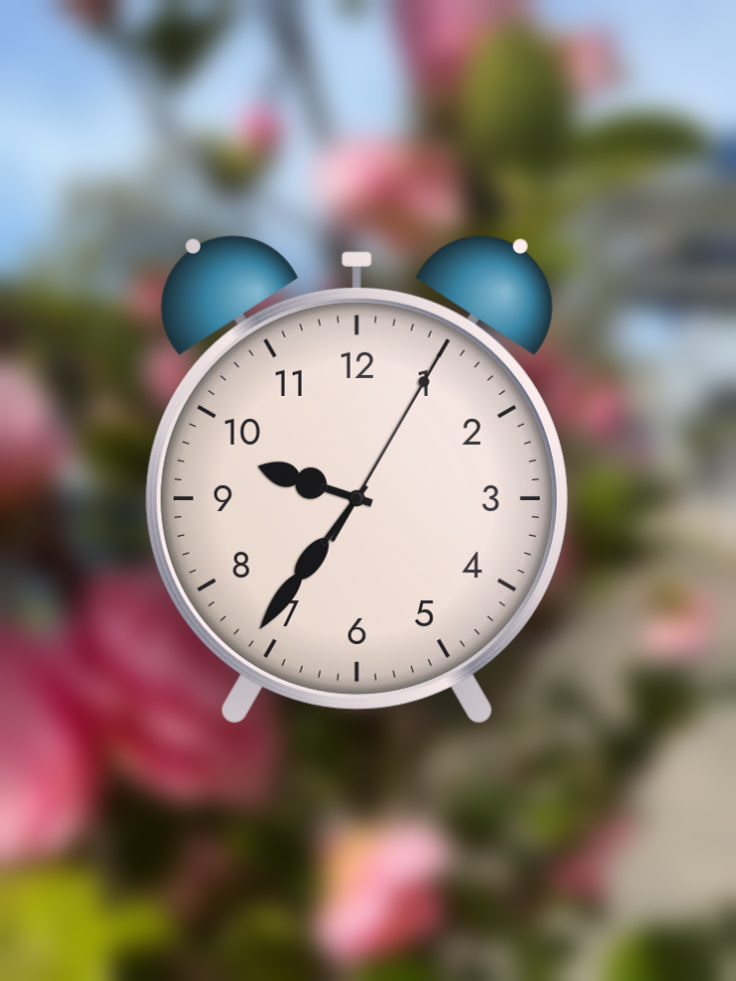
9:36:05
